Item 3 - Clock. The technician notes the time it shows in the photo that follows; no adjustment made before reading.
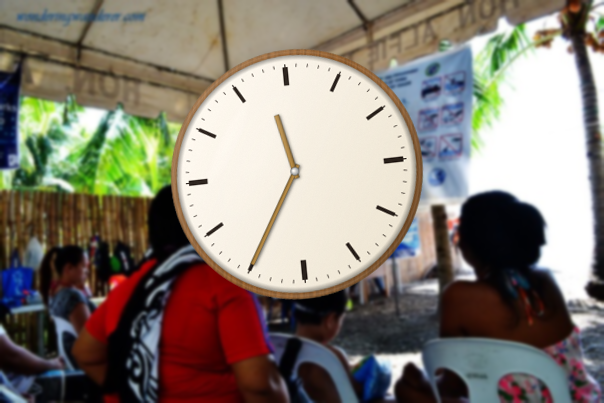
11:35
